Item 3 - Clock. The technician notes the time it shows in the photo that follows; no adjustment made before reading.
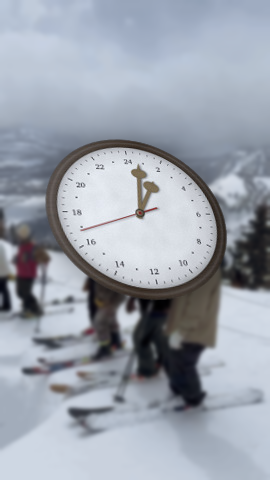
2:01:42
